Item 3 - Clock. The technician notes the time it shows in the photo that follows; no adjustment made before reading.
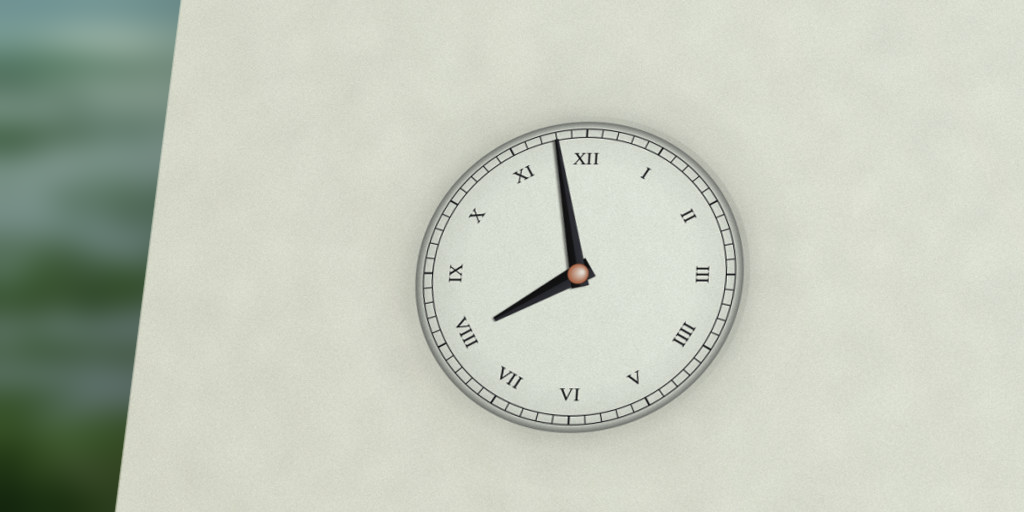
7:58
